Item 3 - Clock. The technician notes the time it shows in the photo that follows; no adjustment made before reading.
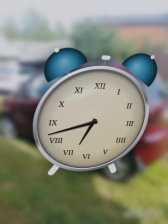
6:42
